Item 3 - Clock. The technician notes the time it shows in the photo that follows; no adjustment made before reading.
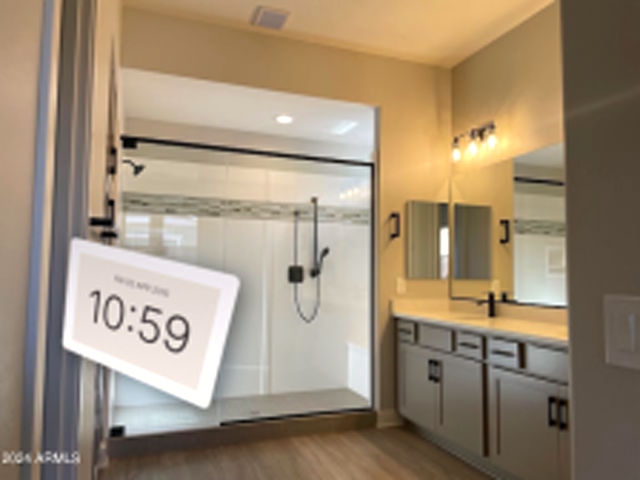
10:59
